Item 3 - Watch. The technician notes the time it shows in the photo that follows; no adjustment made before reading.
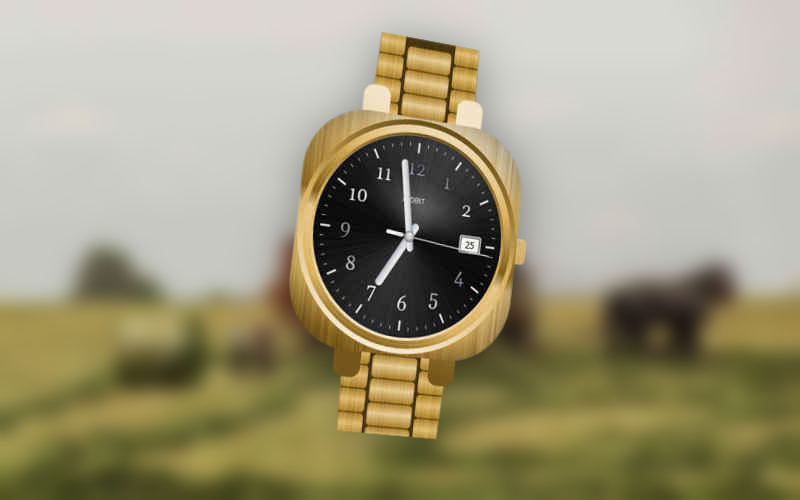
6:58:16
